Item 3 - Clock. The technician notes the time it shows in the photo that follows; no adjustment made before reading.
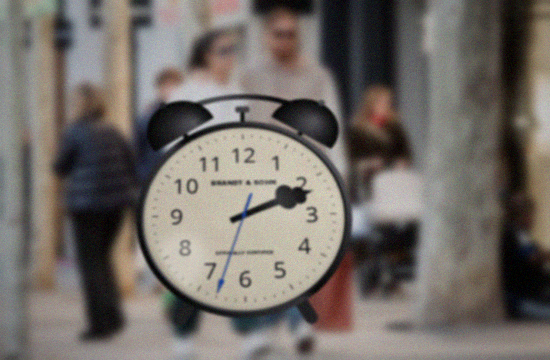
2:11:33
